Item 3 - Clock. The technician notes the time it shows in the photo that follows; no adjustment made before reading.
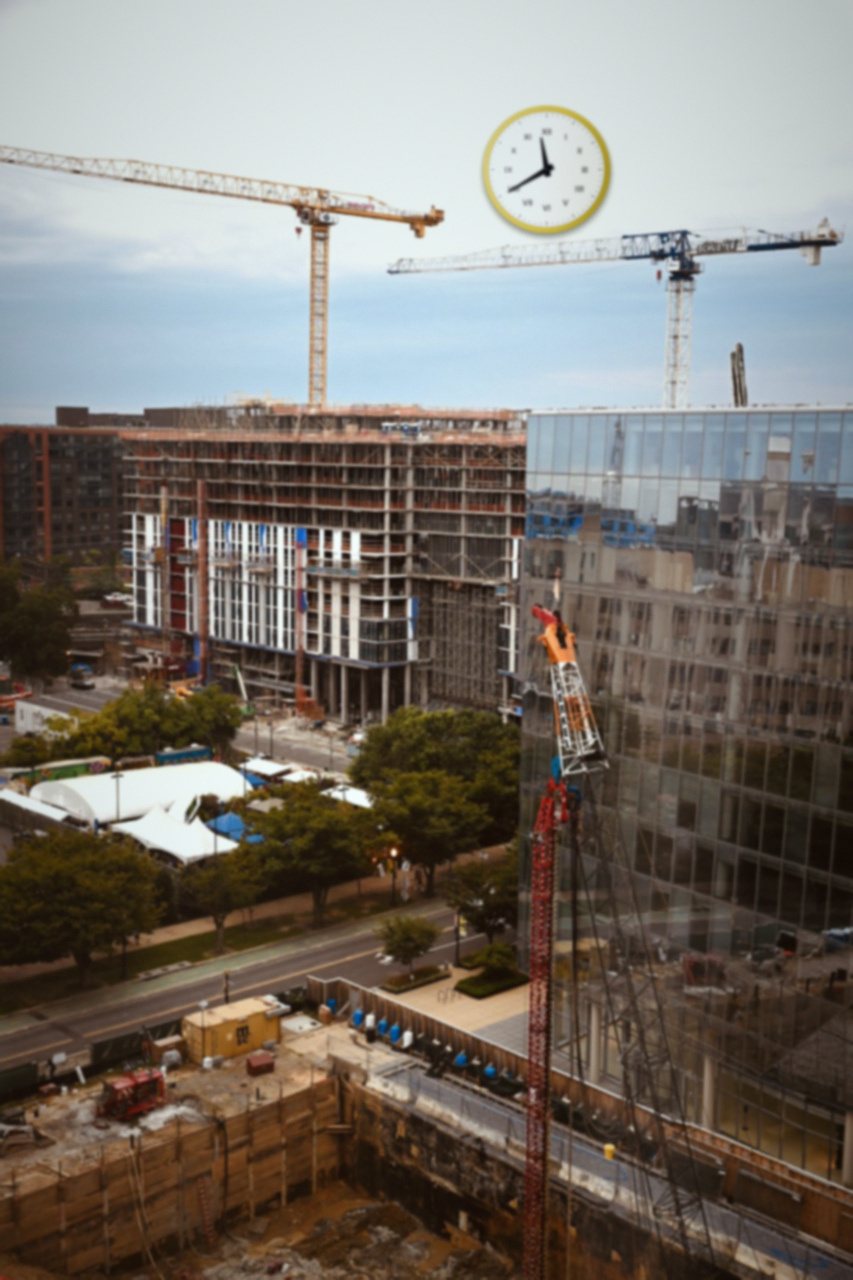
11:40
